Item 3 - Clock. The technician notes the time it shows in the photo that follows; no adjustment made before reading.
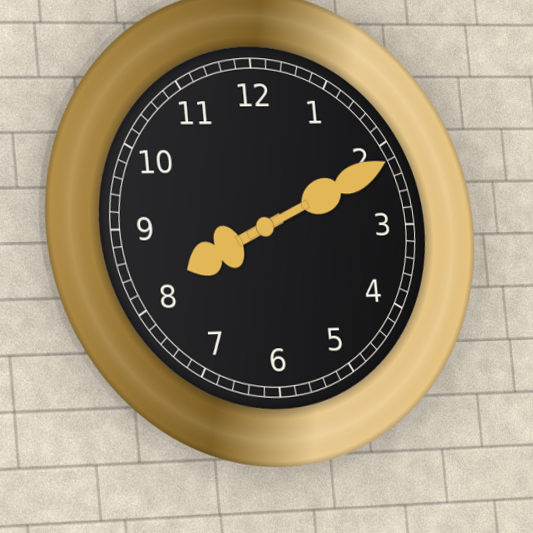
8:11
